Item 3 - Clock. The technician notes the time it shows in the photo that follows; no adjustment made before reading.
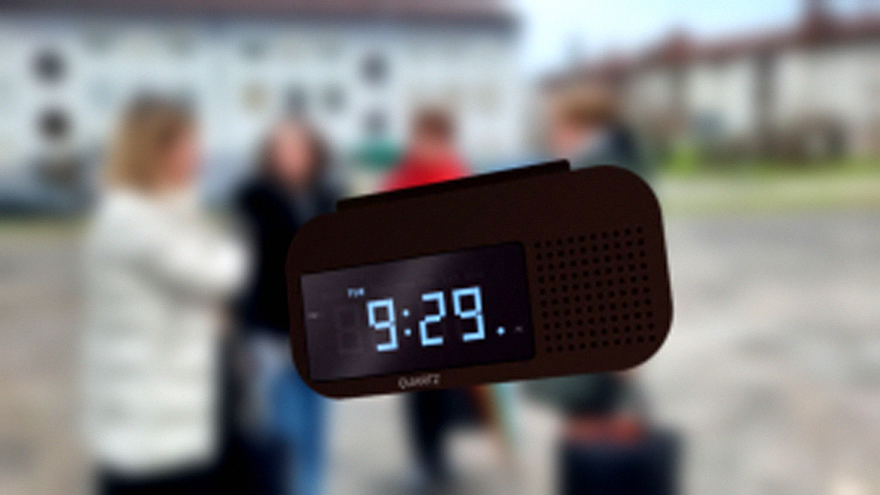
9:29
